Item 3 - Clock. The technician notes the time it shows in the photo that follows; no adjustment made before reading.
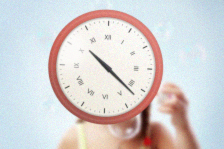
10:22
